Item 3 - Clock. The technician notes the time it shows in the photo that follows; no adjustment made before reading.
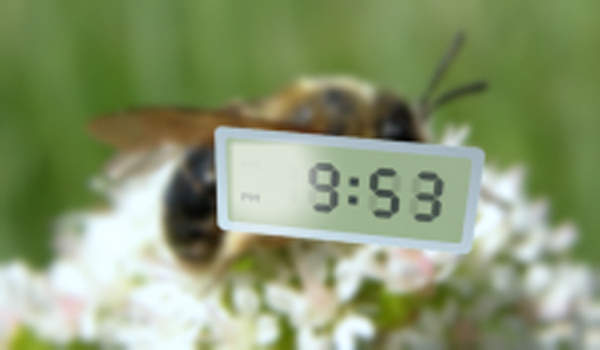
9:53
